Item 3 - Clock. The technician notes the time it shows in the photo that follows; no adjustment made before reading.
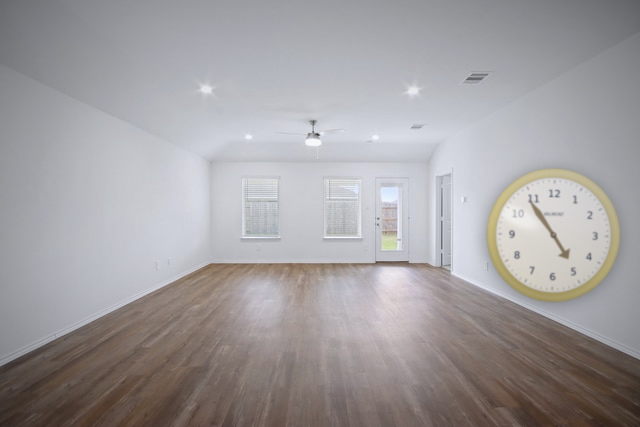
4:54
